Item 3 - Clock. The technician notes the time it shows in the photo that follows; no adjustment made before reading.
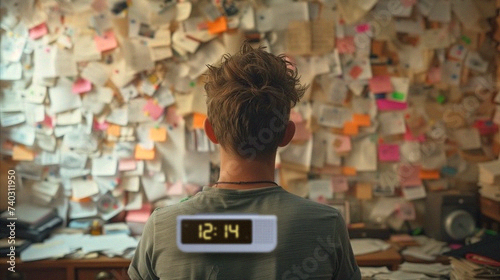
12:14
